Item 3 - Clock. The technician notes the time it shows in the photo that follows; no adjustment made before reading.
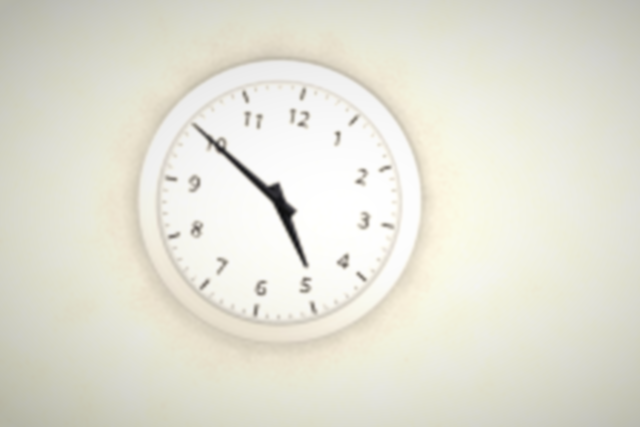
4:50
